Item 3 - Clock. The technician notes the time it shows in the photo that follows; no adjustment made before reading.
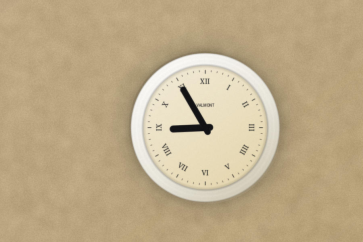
8:55
